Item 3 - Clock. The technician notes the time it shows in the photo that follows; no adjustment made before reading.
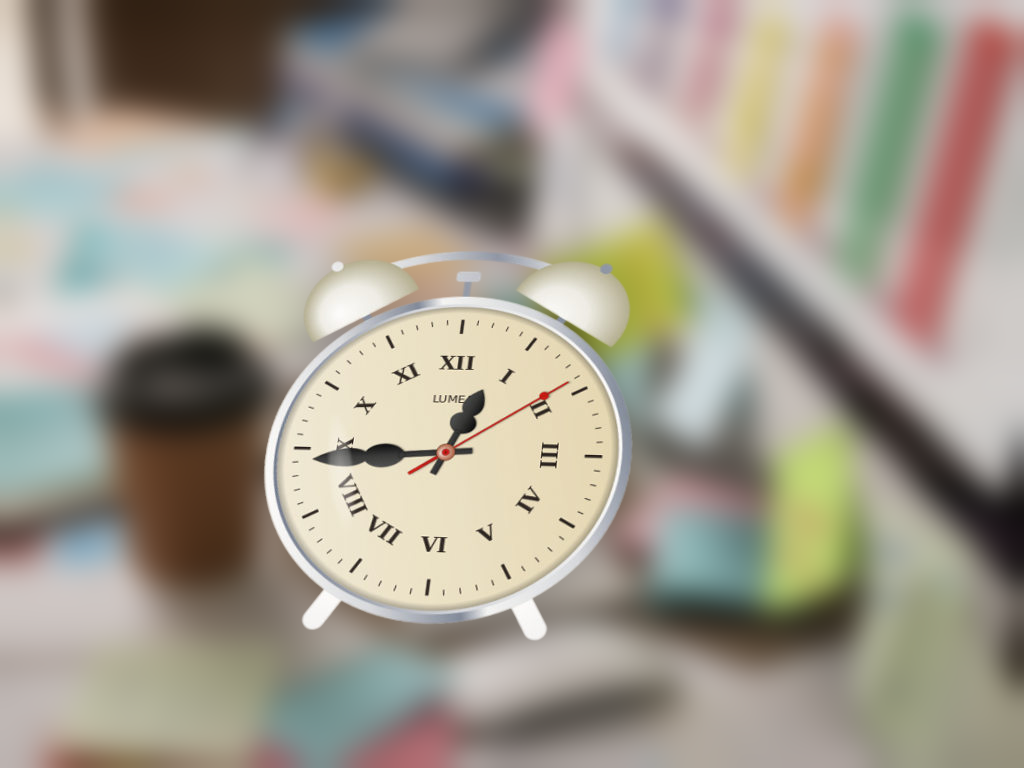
12:44:09
